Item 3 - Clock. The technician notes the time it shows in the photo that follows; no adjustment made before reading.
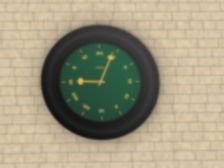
9:04
